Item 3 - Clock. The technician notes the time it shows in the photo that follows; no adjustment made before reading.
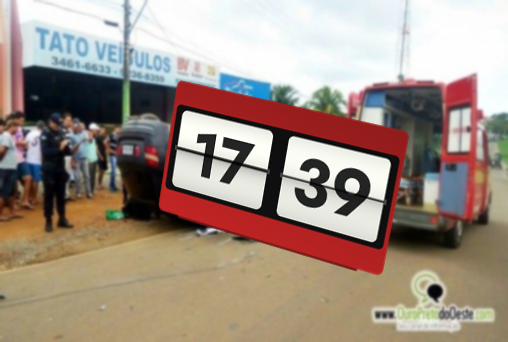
17:39
